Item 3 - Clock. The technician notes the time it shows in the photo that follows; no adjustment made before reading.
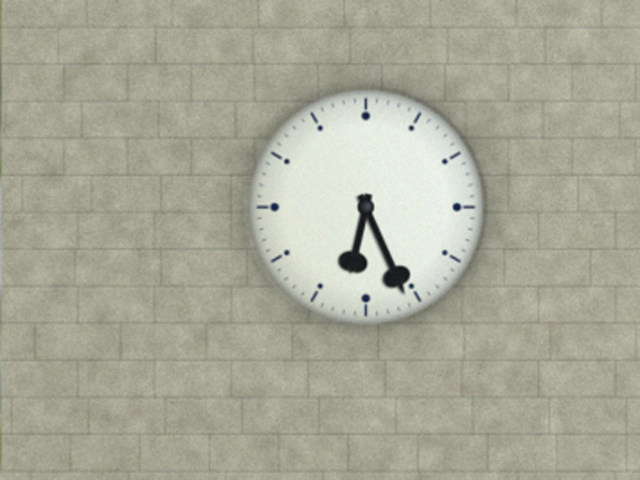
6:26
